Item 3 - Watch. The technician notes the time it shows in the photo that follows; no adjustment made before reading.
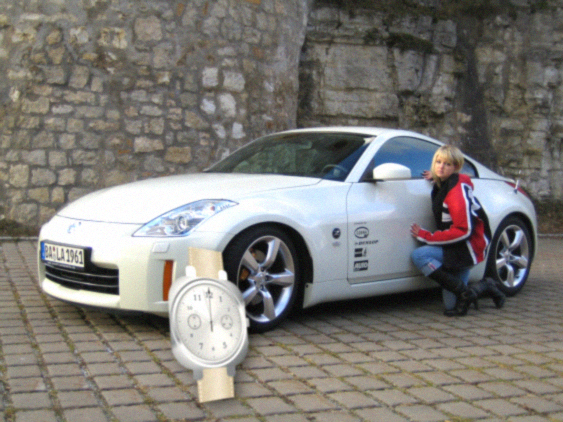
9:58
